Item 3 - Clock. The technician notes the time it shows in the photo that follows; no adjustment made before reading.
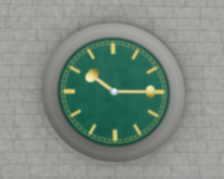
10:15
